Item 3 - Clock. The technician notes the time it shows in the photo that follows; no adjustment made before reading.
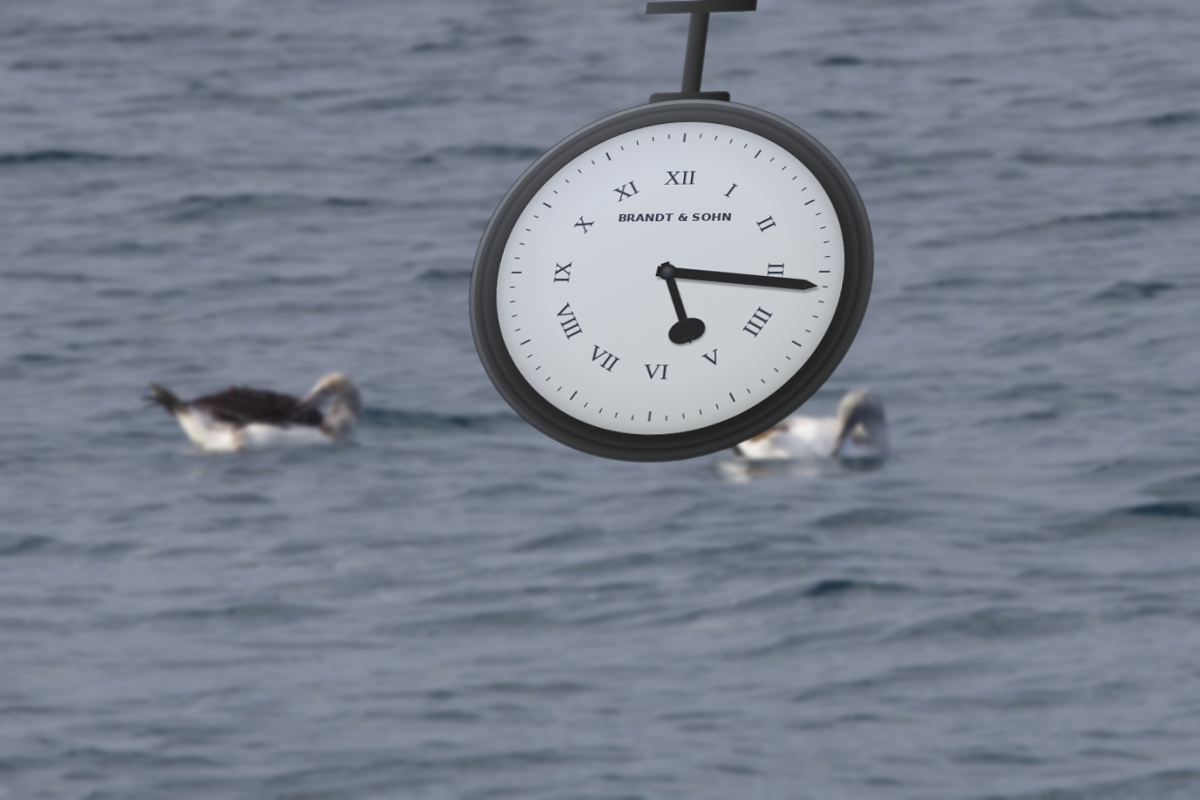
5:16
